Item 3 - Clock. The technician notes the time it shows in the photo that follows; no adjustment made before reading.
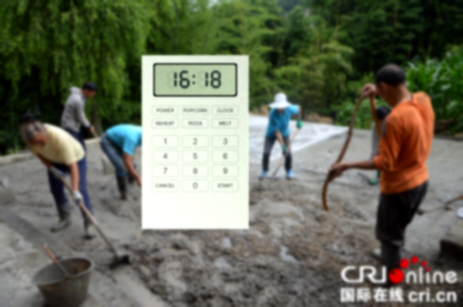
16:18
